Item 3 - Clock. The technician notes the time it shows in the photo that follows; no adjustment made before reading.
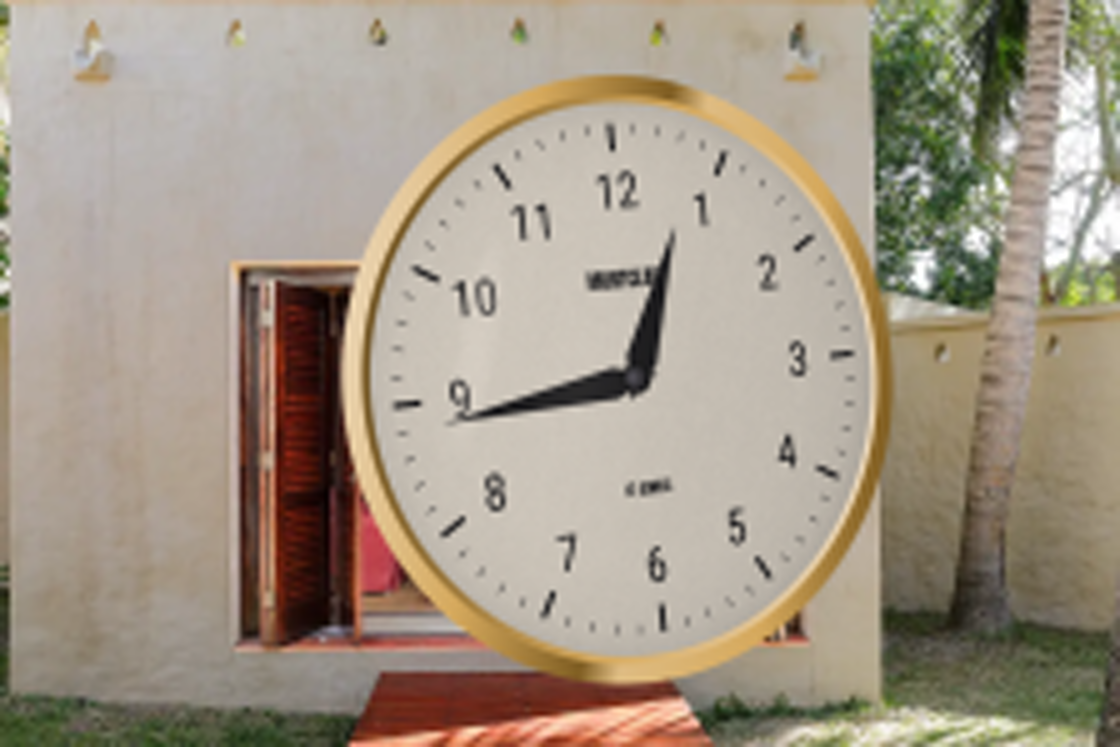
12:44
